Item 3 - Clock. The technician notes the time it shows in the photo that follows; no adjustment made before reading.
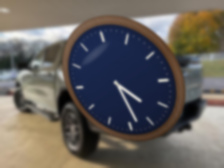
4:28
